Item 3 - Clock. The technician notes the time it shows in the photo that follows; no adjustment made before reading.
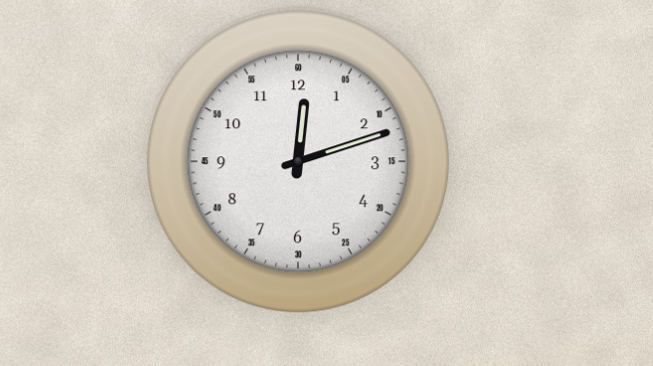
12:12
